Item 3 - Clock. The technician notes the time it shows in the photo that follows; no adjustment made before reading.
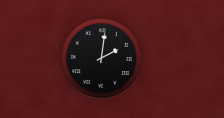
2:01
